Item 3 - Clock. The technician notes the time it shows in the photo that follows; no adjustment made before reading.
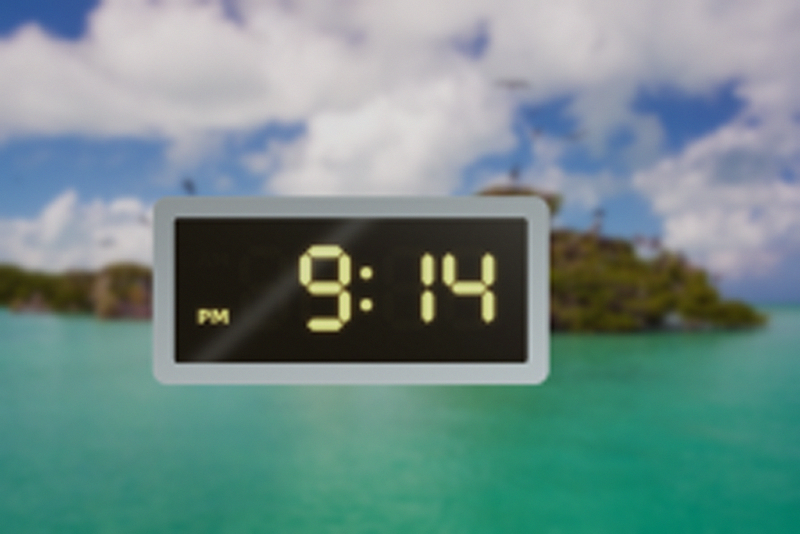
9:14
